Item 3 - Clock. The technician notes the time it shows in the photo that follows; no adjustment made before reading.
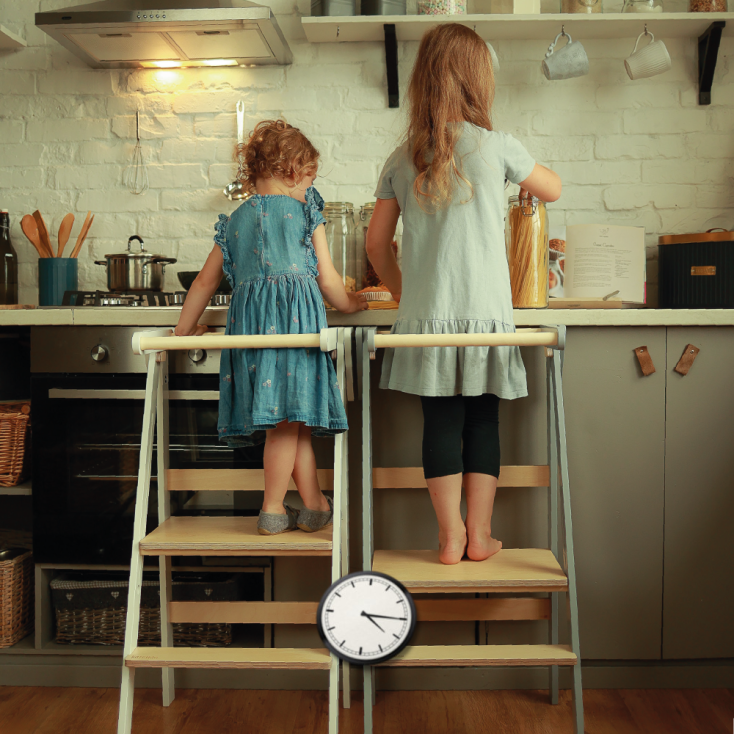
4:15
